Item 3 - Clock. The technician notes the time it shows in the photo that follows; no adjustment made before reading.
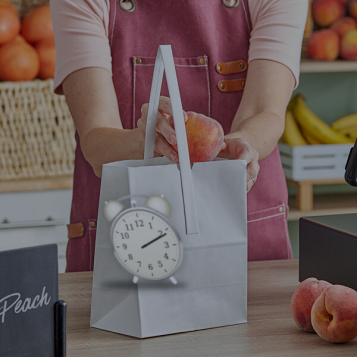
2:11
